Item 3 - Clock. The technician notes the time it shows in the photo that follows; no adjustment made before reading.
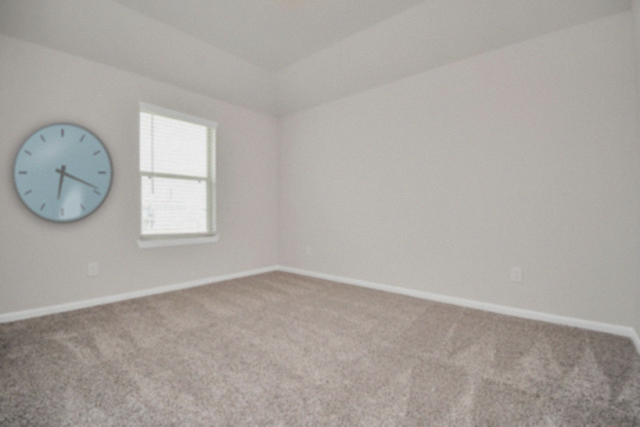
6:19
